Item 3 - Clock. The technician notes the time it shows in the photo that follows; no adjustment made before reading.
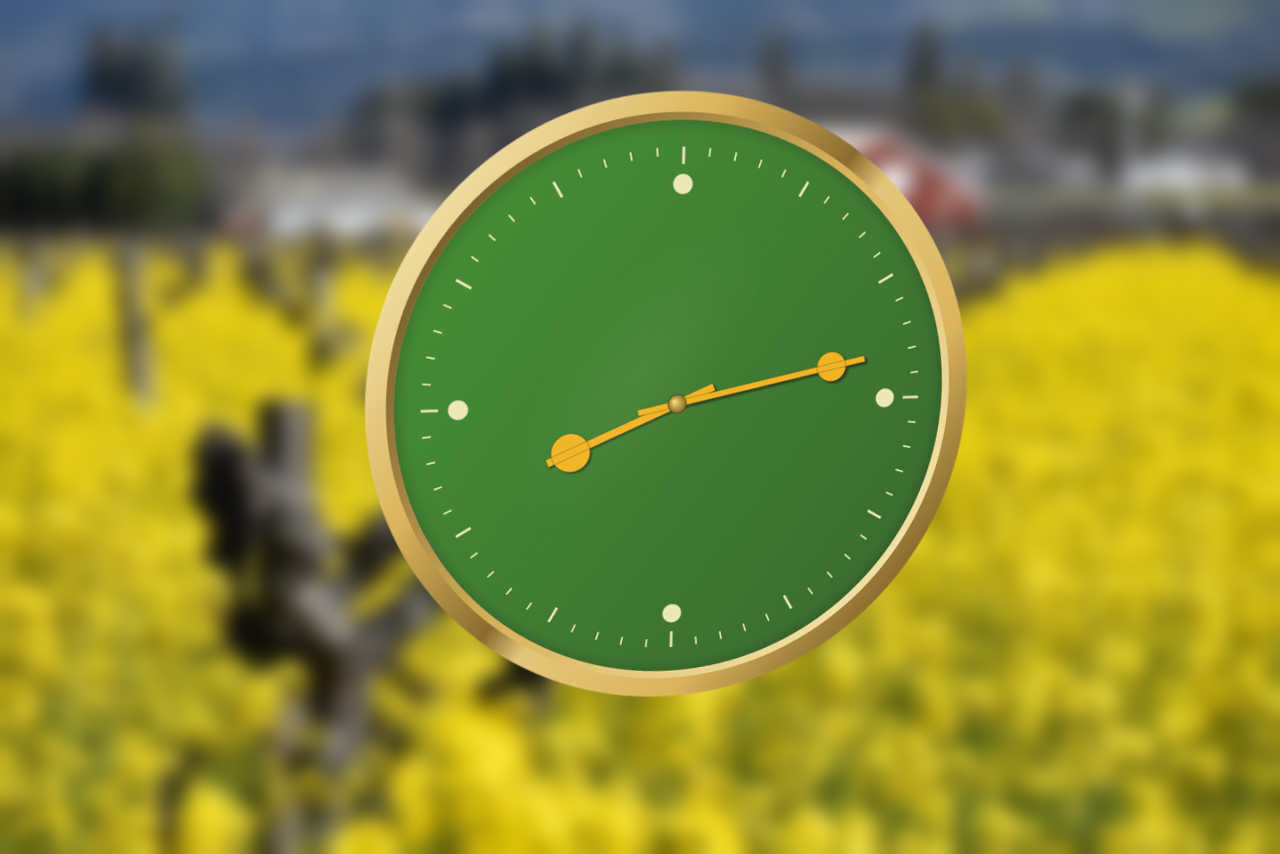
8:13
